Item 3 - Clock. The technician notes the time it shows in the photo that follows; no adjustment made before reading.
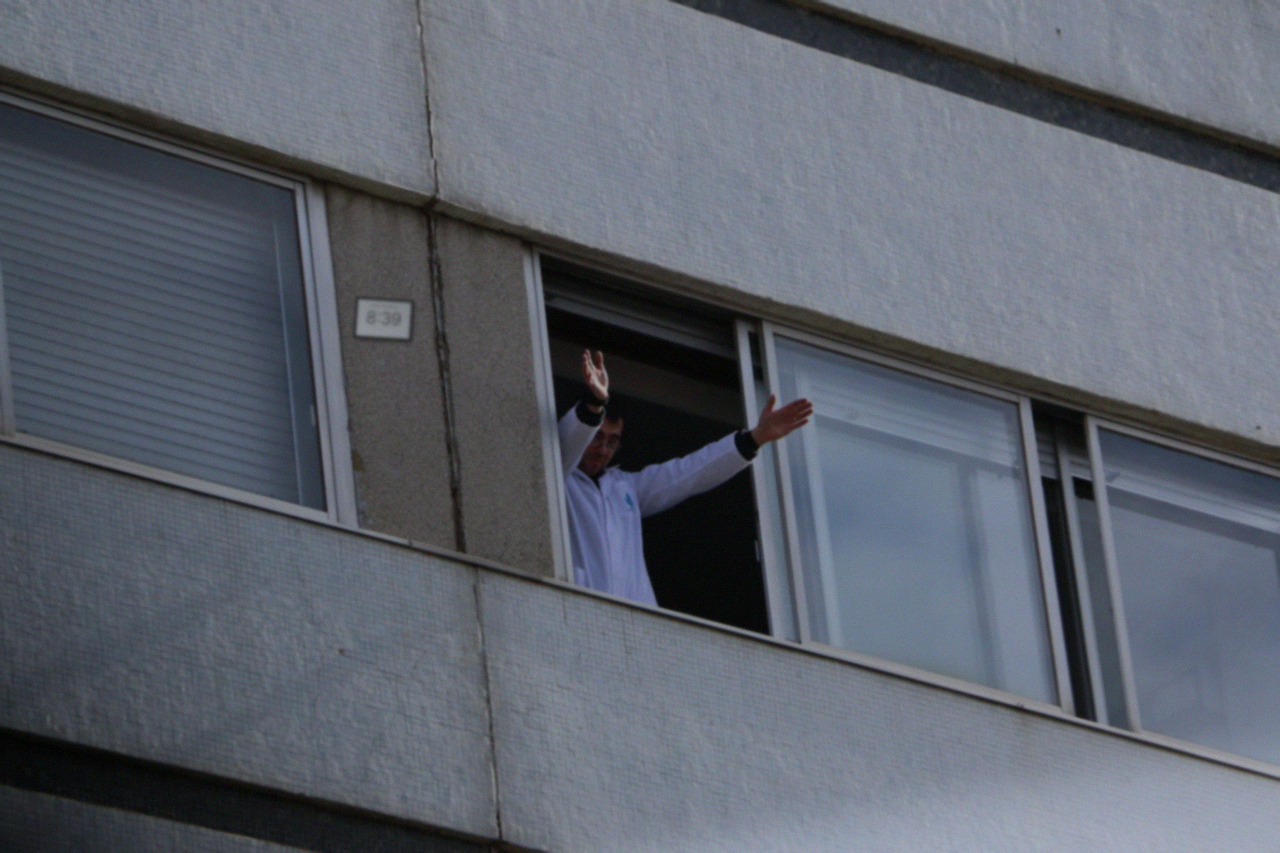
8:39
